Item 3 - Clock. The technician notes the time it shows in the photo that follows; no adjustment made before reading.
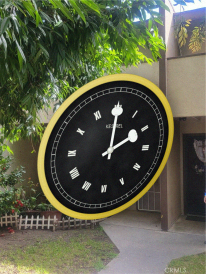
2:00
